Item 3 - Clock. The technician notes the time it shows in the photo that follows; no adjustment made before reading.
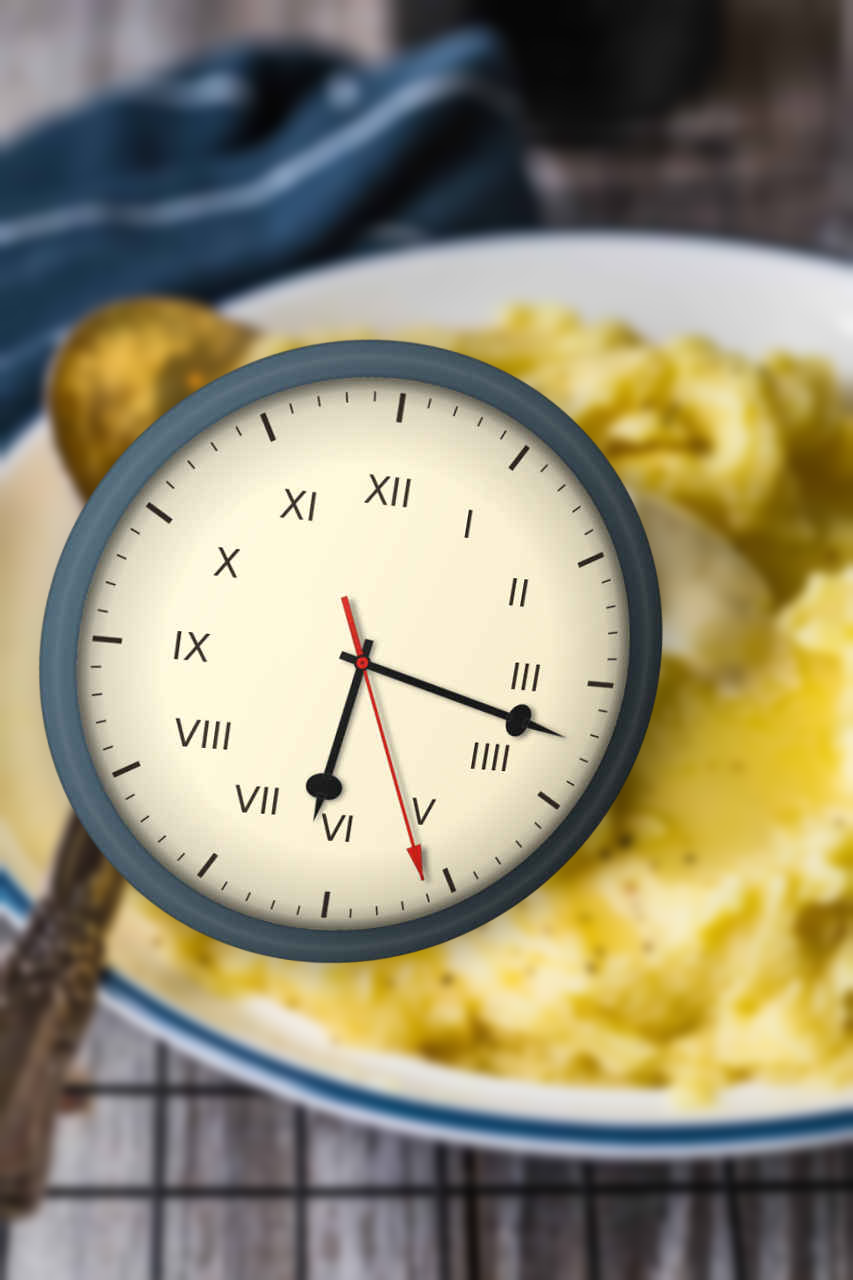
6:17:26
